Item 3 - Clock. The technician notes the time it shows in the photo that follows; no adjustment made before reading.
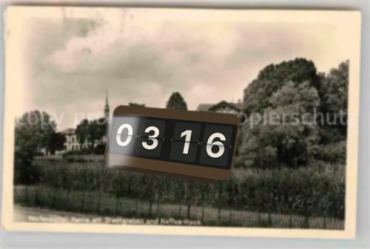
3:16
